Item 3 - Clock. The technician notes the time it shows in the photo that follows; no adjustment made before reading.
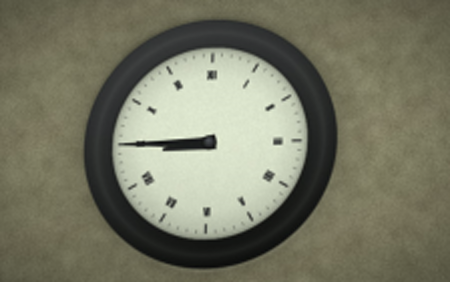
8:45
